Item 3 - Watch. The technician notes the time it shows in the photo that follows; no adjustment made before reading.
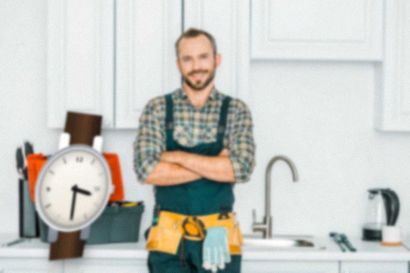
3:30
